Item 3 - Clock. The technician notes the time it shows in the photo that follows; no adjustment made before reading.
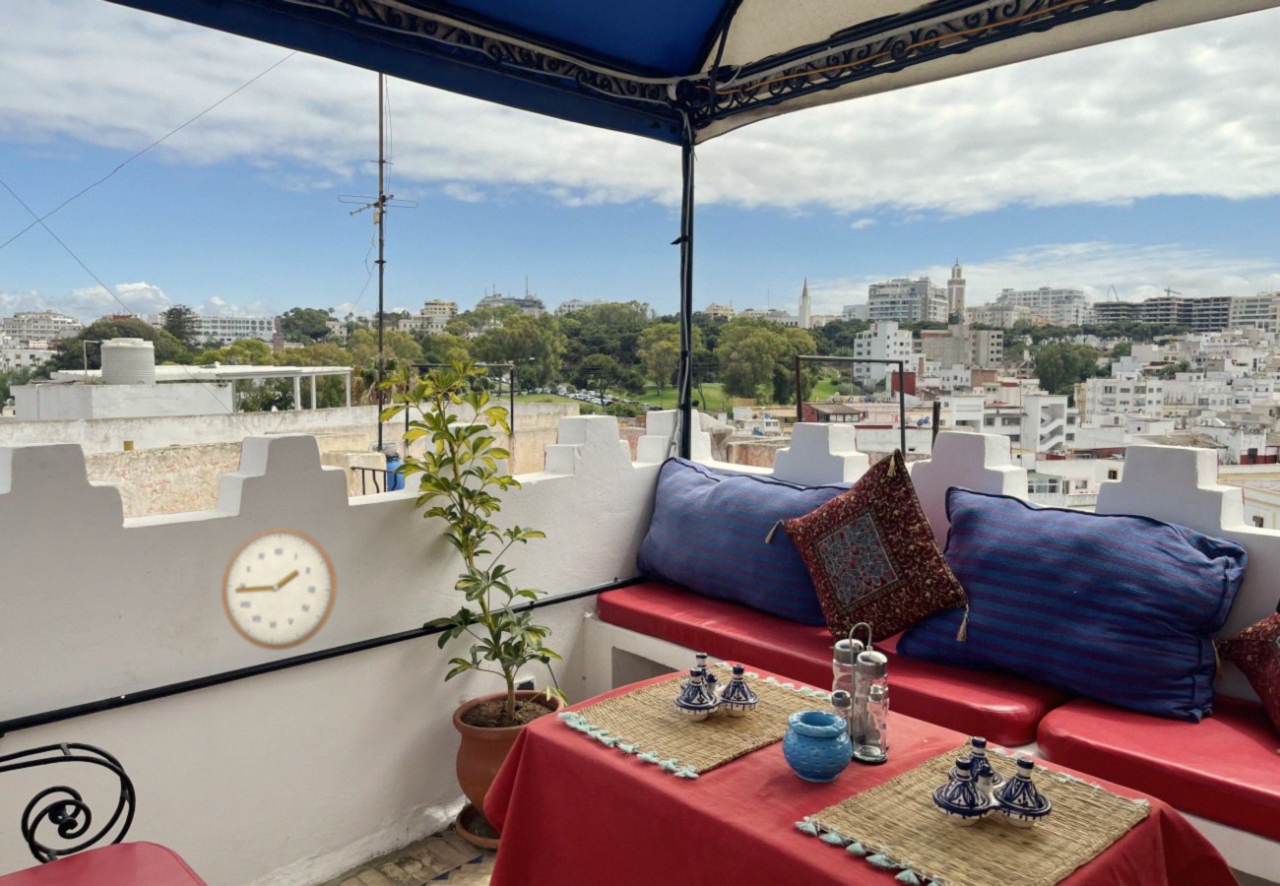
1:44
